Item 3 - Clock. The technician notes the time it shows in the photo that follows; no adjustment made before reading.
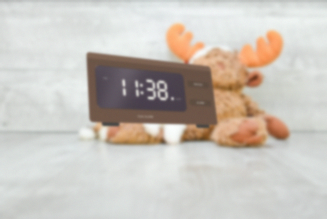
11:38
